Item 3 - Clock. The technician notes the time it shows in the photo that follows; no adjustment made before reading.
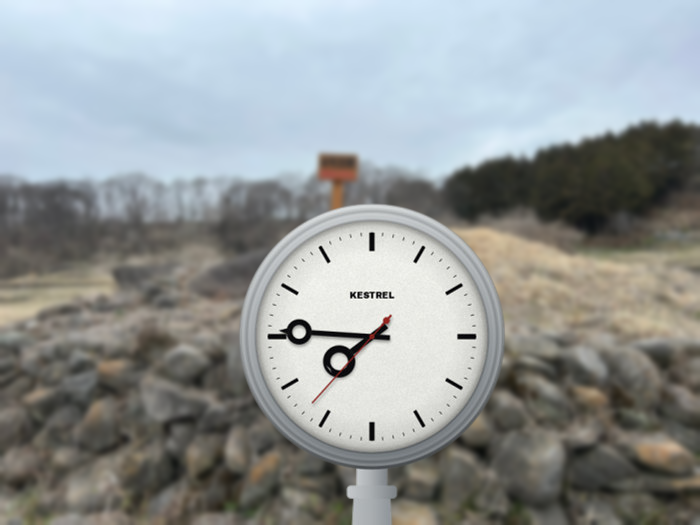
7:45:37
